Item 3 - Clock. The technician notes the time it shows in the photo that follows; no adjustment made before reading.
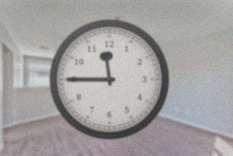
11:45
